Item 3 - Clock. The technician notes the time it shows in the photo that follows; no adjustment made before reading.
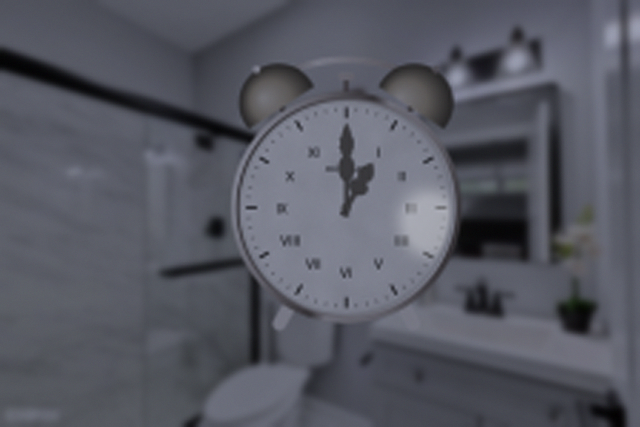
1:00
